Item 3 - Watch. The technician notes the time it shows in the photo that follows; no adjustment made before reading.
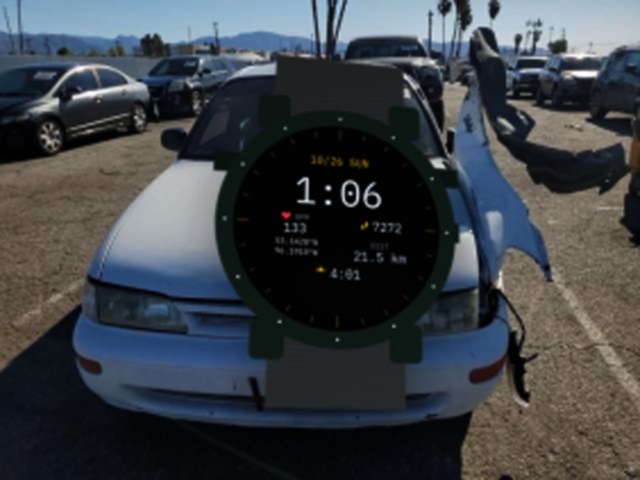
1:06
